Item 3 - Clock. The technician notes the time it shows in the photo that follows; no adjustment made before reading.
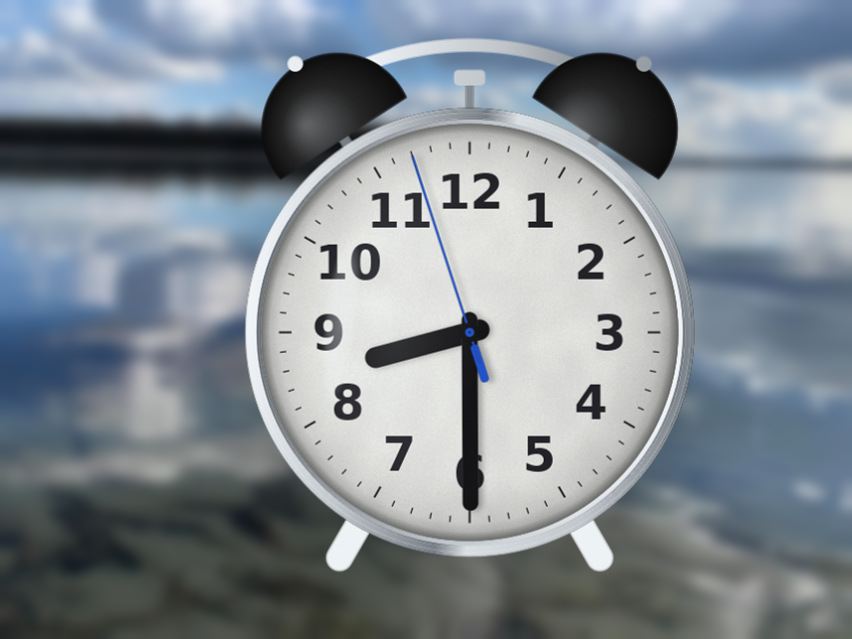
8:29:57
